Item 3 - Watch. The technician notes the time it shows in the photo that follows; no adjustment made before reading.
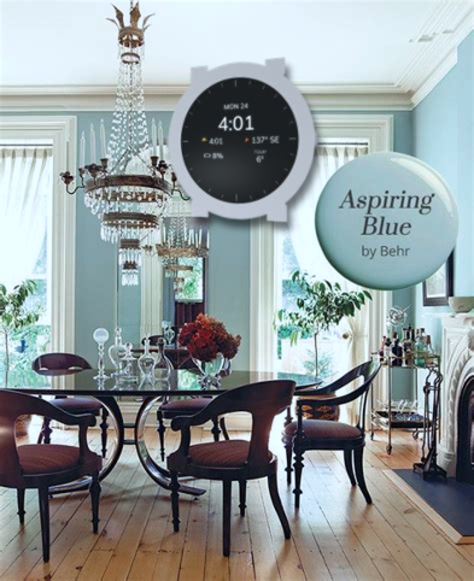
4:01
